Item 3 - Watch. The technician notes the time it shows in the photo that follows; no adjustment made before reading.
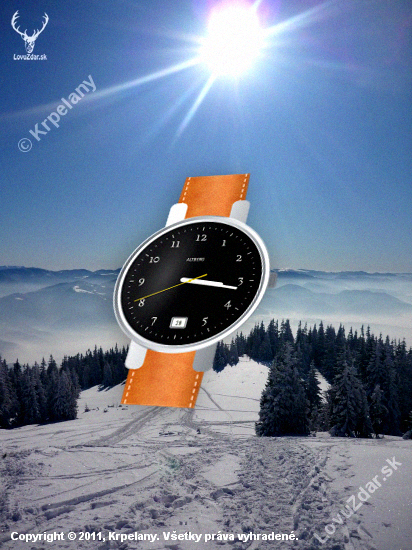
3:16:41
